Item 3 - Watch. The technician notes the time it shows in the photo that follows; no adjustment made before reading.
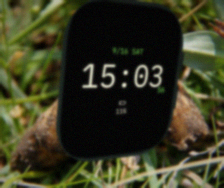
15:03
